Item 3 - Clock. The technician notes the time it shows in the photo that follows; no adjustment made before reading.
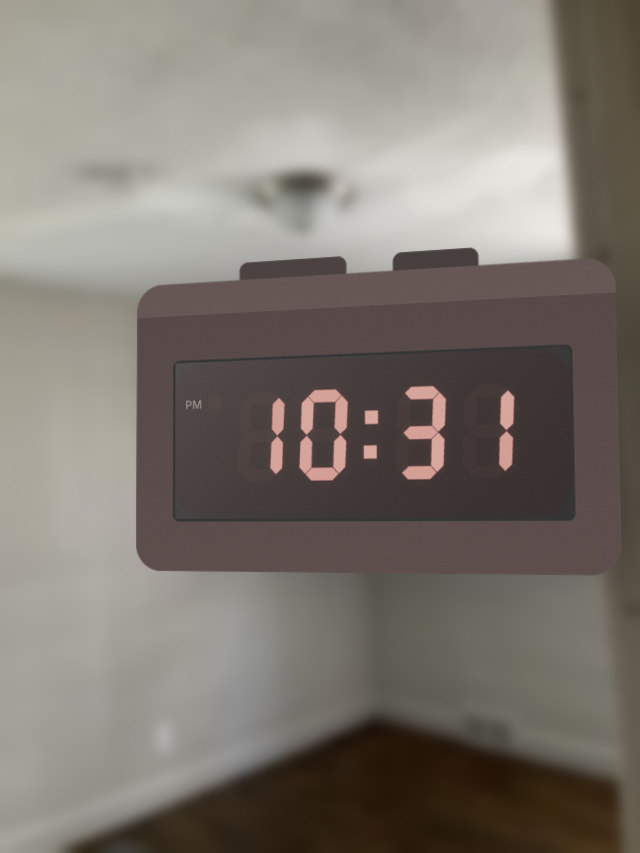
10:31
